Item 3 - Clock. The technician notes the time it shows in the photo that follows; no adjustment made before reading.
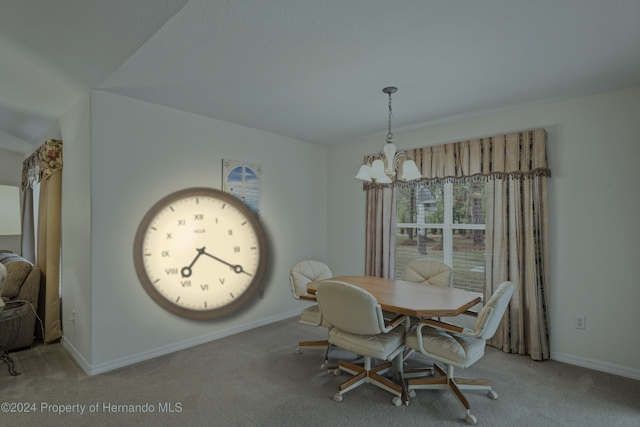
7:20
